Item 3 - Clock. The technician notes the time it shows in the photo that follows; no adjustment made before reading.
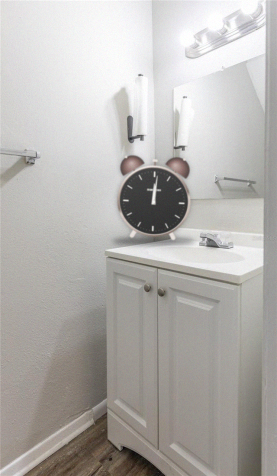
12:01
